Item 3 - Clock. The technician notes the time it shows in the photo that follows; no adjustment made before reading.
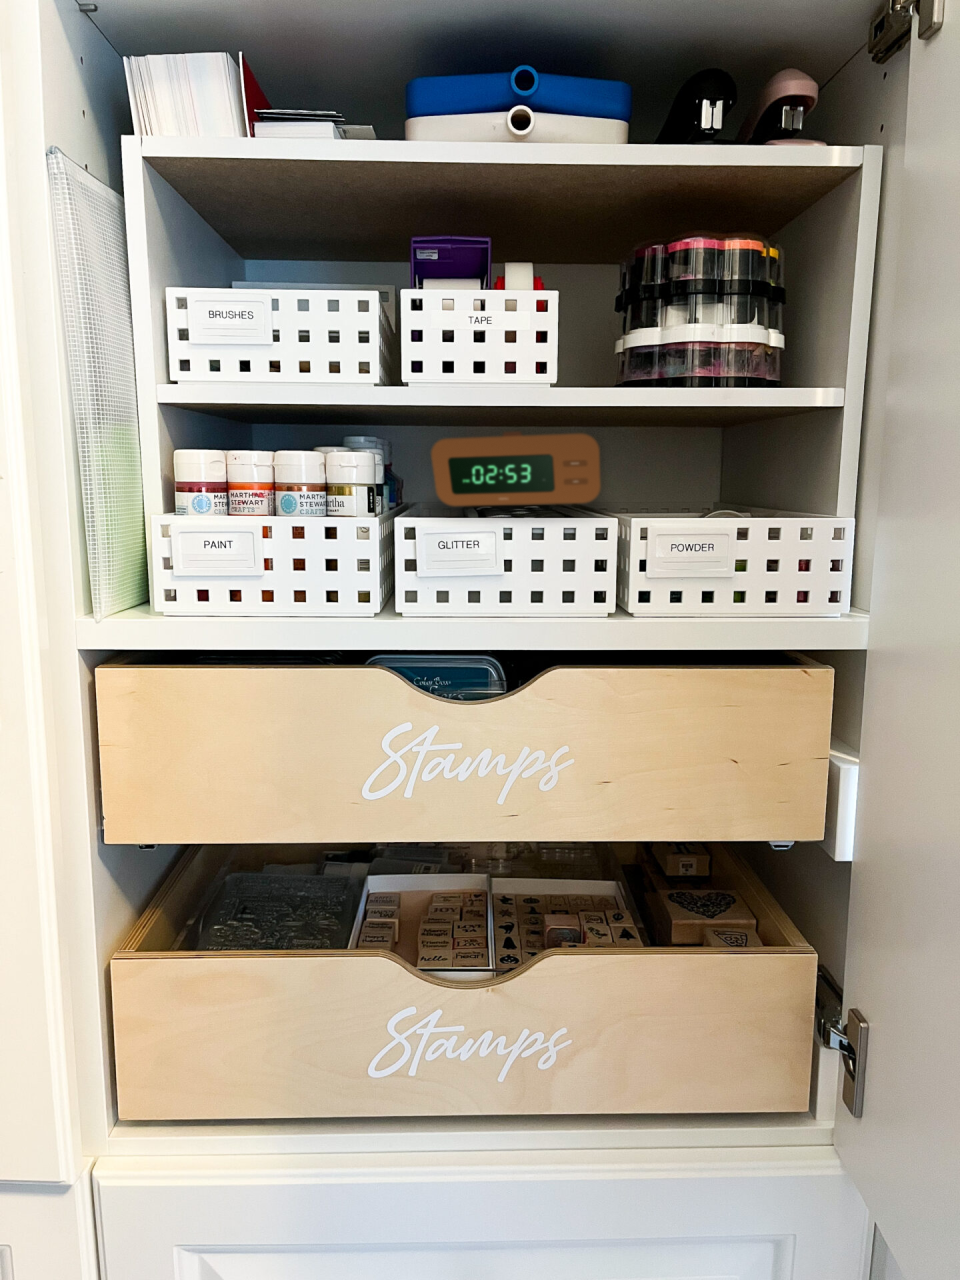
2:53
